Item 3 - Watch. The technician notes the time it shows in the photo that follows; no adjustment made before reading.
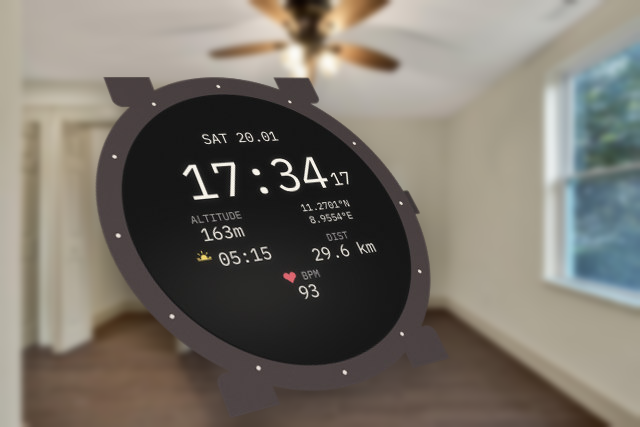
17:34:17
